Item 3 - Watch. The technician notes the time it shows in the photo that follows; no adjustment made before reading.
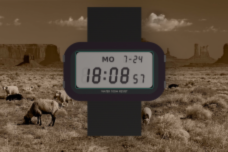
18:08:57
